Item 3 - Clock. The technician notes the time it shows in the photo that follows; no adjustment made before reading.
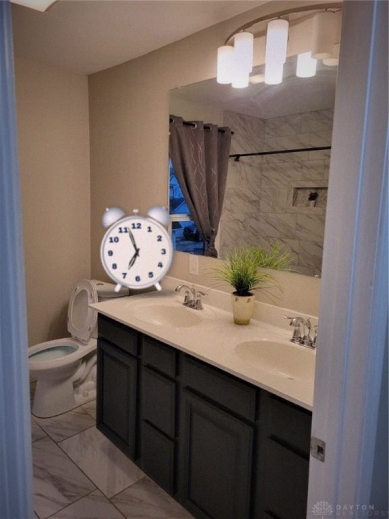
6:57
